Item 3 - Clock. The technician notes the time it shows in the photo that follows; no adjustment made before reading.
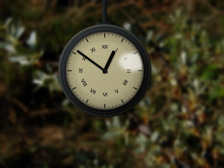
12:51
